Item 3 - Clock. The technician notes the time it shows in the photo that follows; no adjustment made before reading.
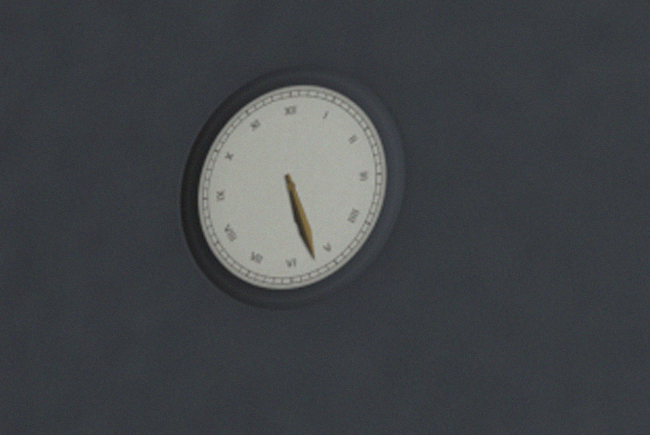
5:27
